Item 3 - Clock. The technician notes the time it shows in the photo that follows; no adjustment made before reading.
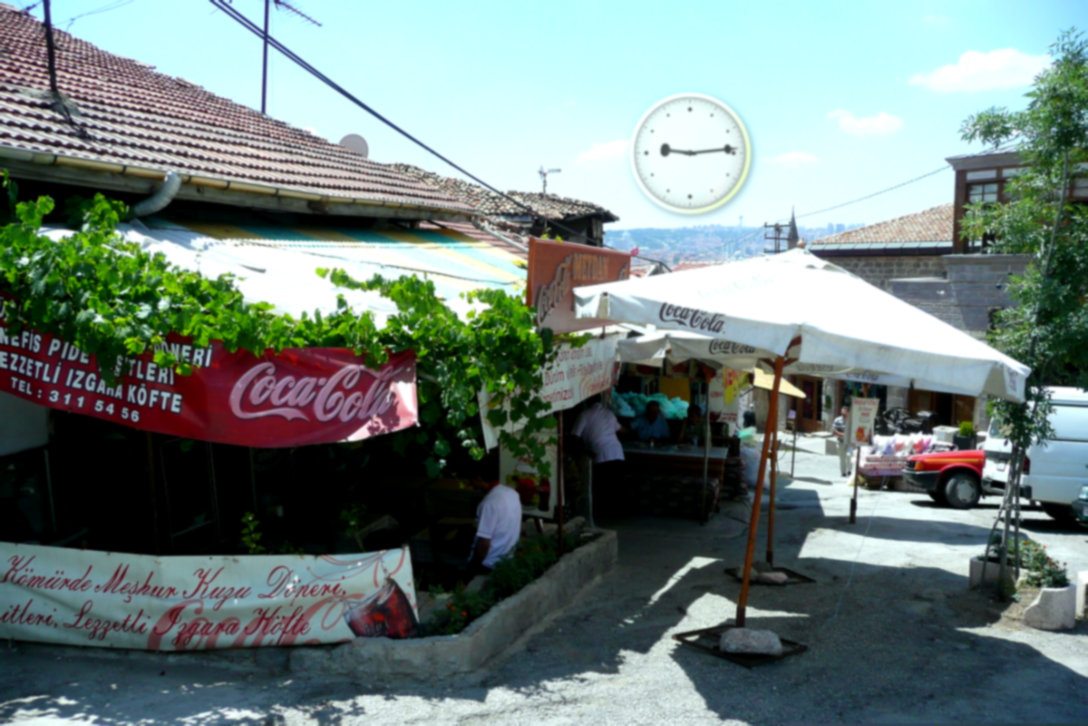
9:14
